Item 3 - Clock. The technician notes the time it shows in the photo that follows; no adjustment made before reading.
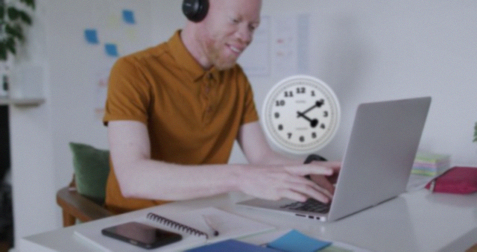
4:10
